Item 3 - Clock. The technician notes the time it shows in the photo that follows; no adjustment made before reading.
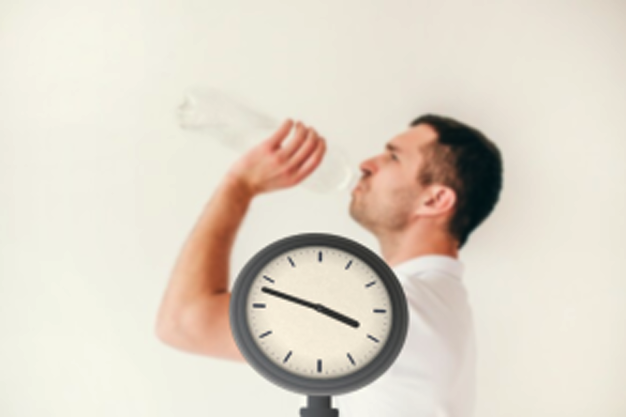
3:48
